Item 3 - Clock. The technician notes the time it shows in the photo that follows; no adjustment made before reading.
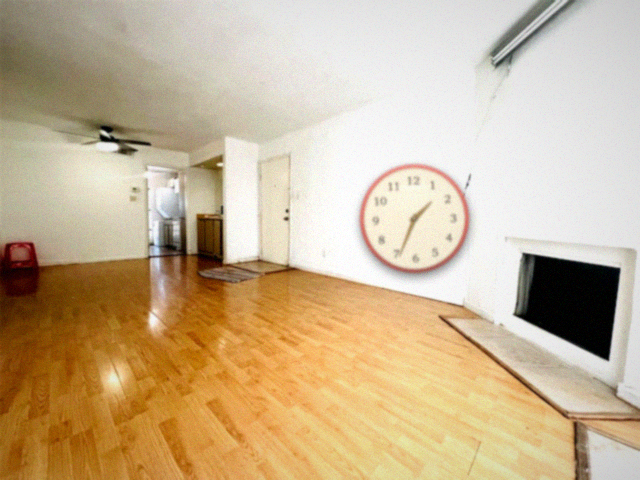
1:34
